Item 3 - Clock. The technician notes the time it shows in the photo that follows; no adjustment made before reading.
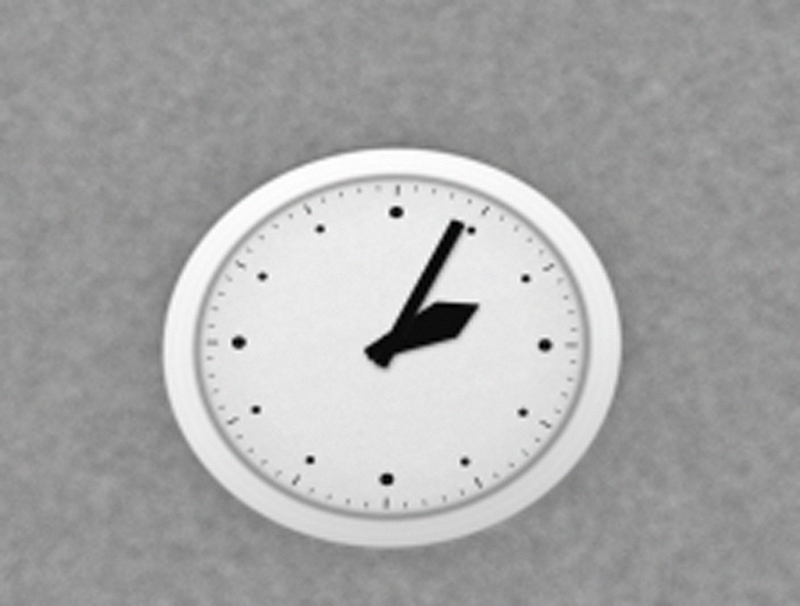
2:04
